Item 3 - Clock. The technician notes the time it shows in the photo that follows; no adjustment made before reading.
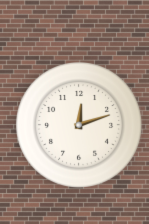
12:12
